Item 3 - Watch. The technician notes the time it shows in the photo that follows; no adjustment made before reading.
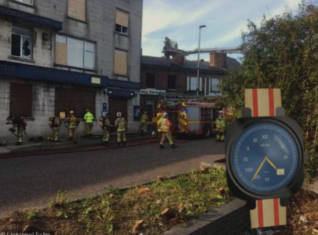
4:36
